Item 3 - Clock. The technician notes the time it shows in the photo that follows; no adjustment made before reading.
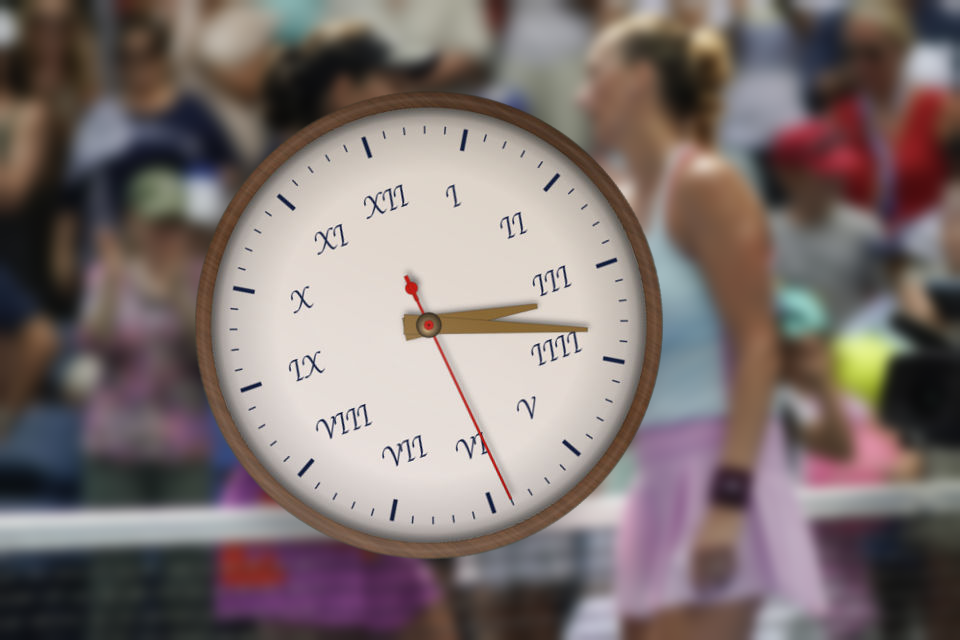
3:18:29
